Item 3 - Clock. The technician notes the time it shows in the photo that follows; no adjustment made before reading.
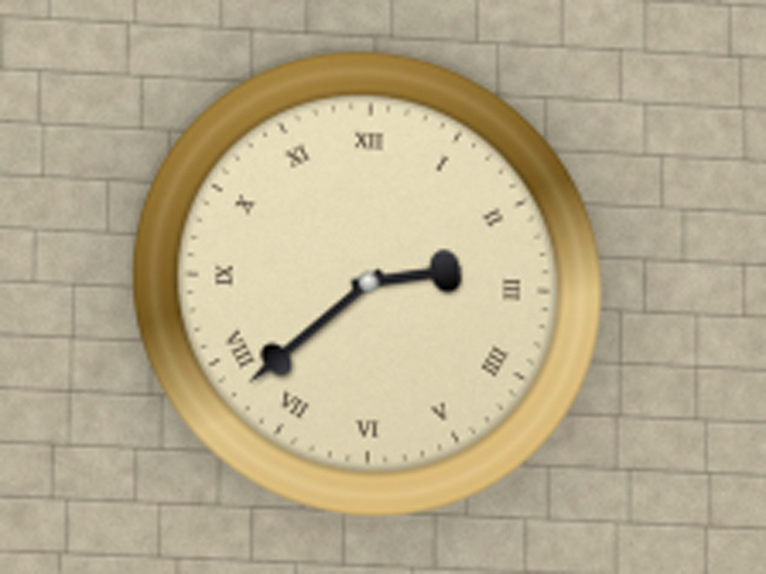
2:38
